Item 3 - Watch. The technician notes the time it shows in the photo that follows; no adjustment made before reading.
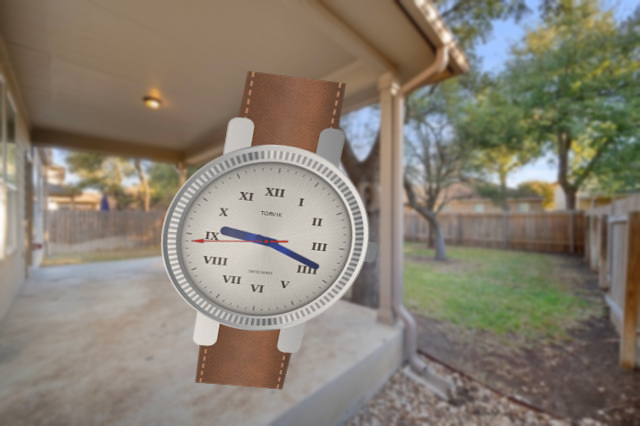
9:18:44
